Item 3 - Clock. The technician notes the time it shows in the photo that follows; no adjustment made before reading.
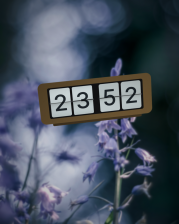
23:52
